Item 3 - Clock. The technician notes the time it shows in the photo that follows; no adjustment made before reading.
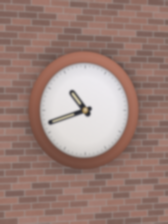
10:42
